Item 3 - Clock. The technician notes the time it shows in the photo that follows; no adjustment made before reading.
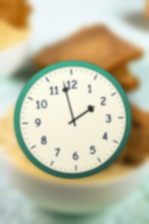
1:58
